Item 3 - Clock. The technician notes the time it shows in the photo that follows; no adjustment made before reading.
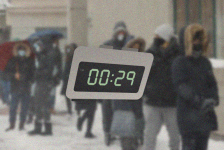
0:29
